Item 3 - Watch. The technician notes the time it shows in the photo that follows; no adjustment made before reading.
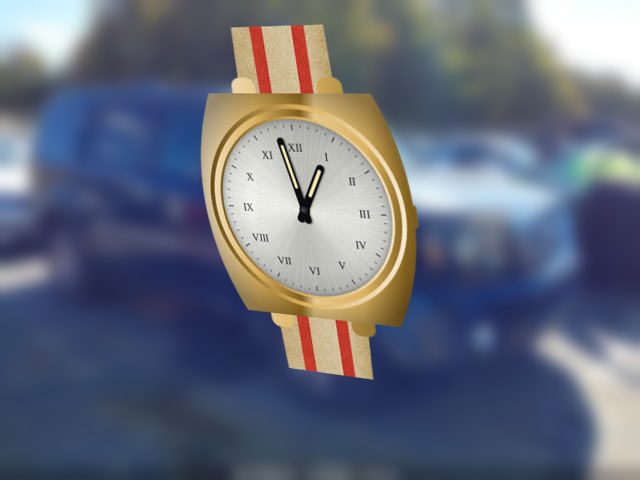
12:58
